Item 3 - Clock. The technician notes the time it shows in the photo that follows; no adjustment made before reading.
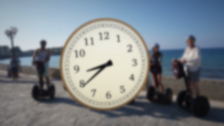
8:39
